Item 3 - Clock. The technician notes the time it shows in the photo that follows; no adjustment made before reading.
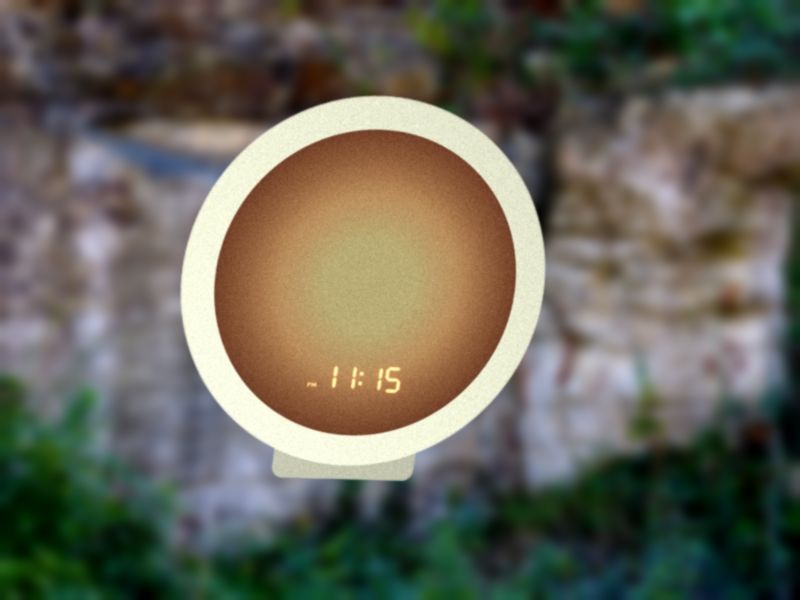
11:15
